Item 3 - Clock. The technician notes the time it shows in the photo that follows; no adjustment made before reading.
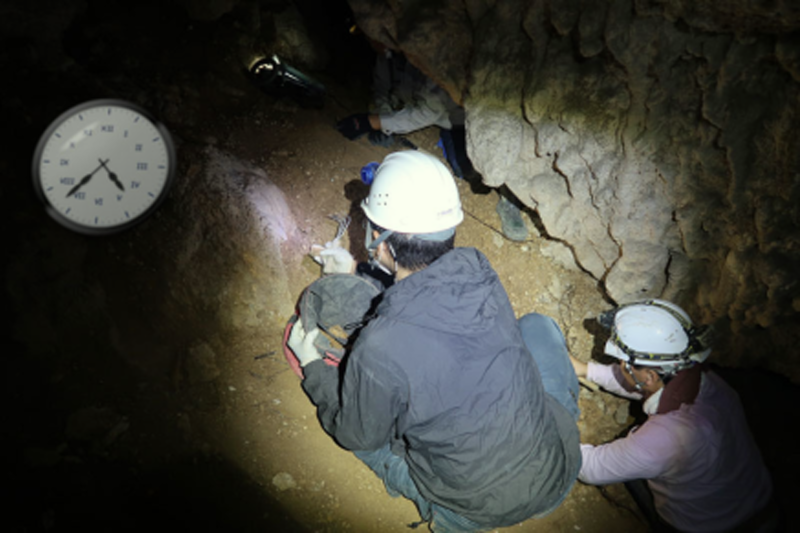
4:37
